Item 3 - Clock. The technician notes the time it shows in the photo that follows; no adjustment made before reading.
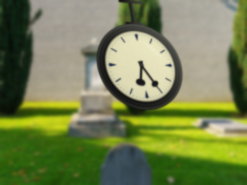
6:25
